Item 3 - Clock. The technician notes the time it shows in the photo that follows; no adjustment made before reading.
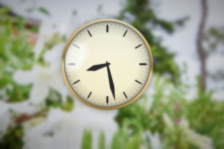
8:28
